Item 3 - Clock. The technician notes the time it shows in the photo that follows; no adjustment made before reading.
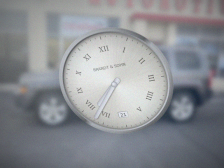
7:37
